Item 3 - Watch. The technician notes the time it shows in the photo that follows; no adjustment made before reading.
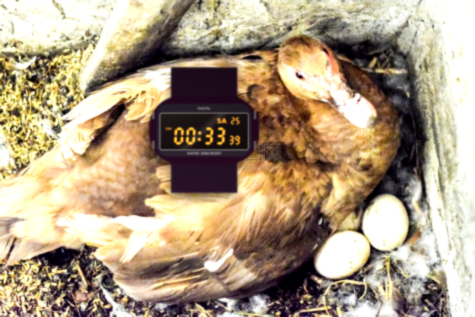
0:33
